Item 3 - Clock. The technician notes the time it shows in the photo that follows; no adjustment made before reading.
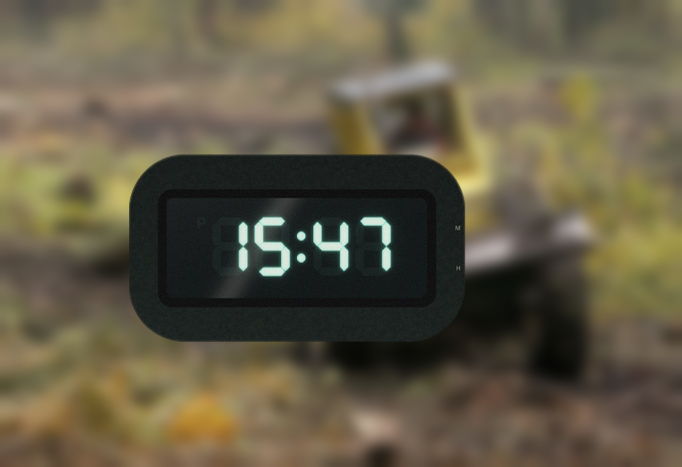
15:47
